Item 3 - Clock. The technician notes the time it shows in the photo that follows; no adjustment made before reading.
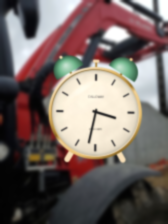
3:32
